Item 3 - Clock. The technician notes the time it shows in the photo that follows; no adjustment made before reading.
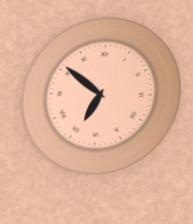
6:51
